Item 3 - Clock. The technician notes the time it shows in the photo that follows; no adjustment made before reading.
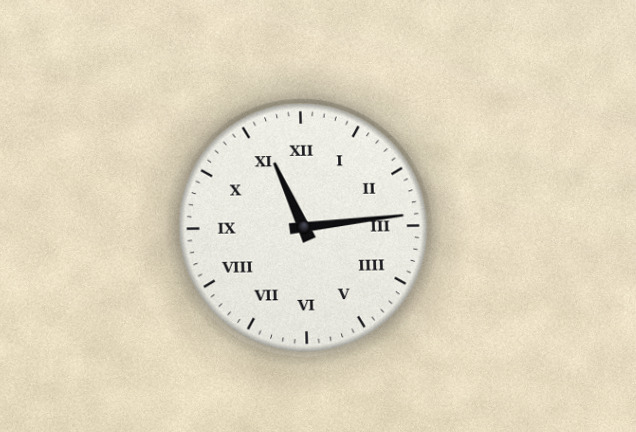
11:14
